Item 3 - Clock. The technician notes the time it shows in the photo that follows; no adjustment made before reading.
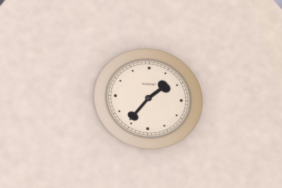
1:36
